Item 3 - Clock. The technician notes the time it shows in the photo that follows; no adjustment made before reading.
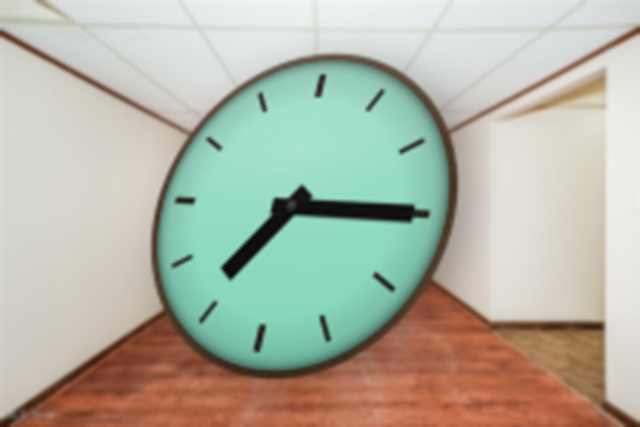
7:15
